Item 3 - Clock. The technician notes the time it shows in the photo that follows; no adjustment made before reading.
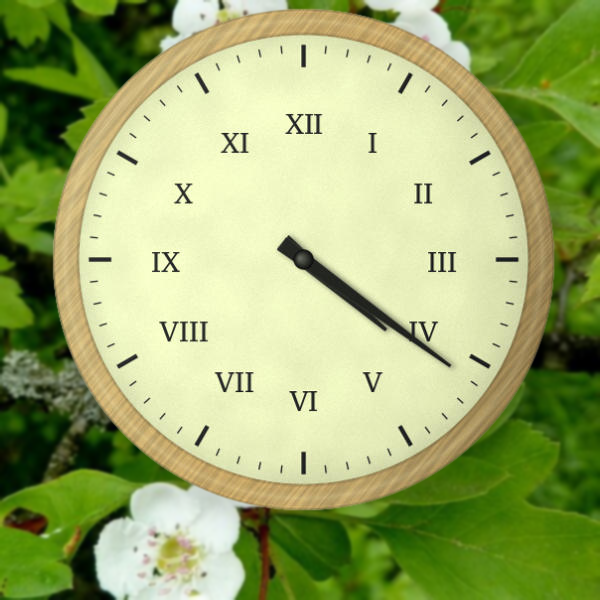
4:21
